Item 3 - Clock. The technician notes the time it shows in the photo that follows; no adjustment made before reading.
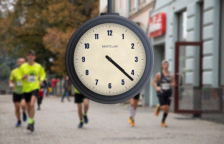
4:22
